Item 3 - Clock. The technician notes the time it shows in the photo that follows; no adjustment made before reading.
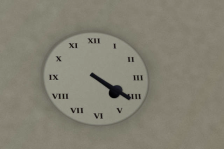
4:21
